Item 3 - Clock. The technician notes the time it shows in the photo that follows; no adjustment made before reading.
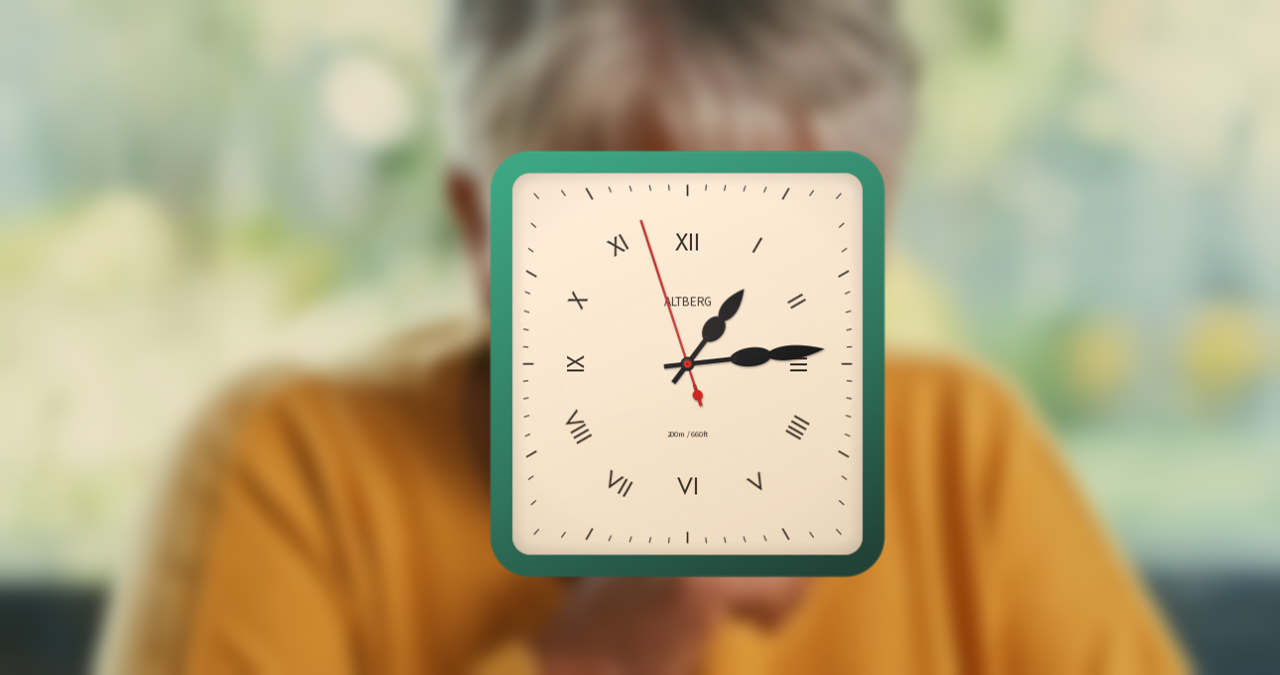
1:13:57
